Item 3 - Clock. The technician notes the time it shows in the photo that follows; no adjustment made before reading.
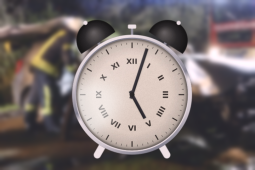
5:03
